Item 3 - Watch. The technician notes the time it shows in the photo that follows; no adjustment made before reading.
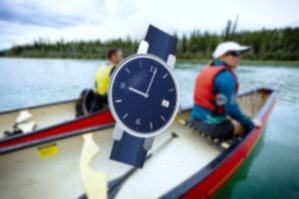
9:01
